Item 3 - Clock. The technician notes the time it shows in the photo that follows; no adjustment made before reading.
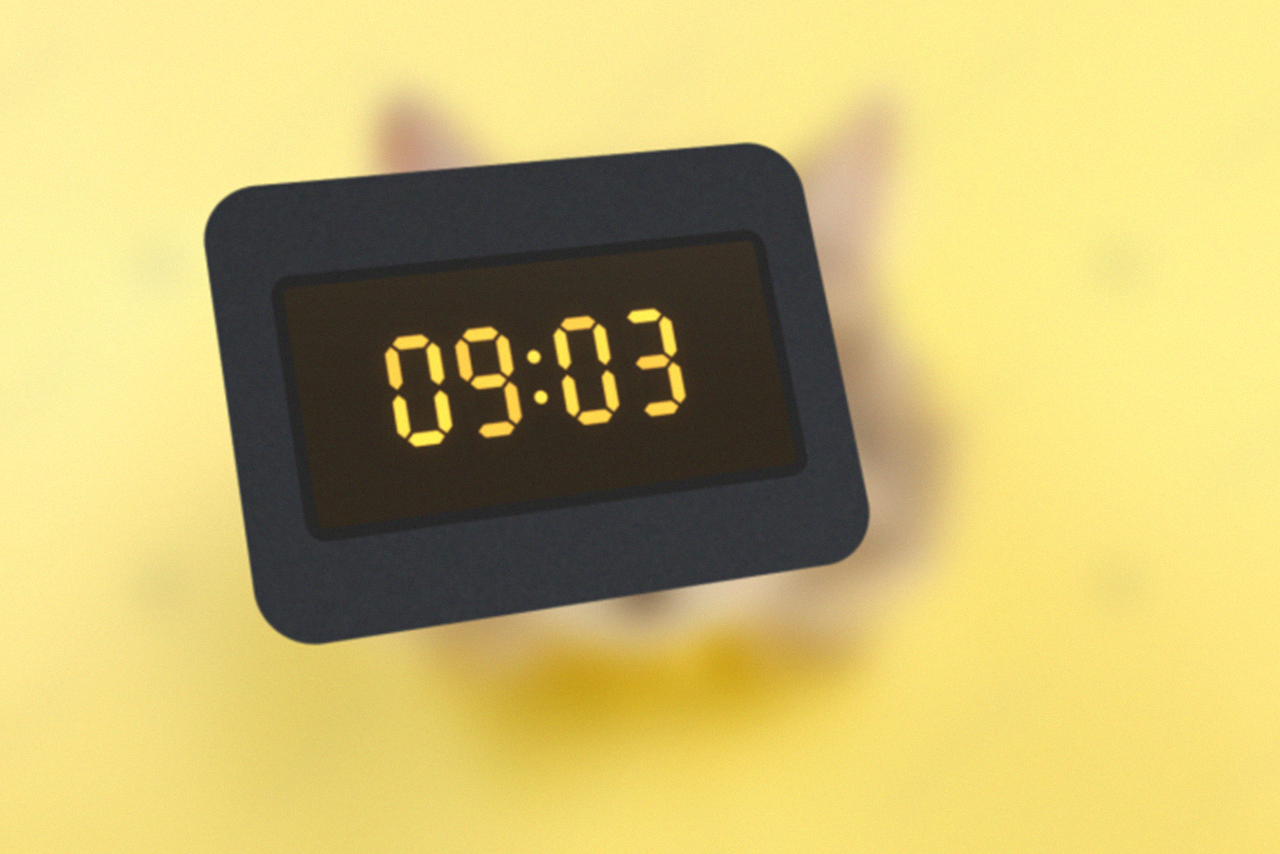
9:03
